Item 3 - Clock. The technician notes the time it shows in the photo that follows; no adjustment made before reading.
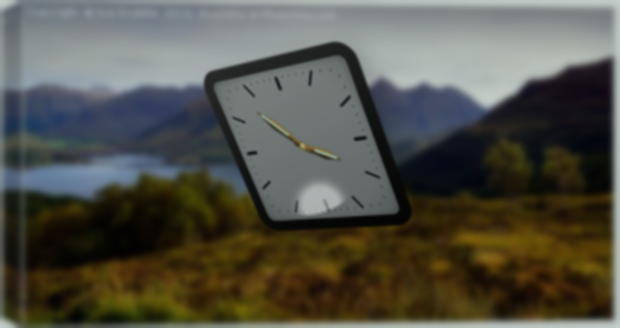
3:53
